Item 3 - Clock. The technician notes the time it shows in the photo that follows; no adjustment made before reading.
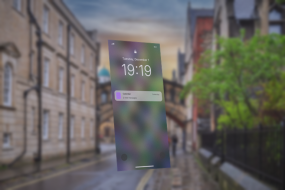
19:19
